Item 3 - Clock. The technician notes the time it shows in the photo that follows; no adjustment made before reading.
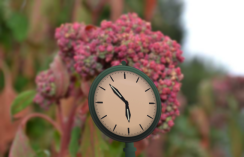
5:53
